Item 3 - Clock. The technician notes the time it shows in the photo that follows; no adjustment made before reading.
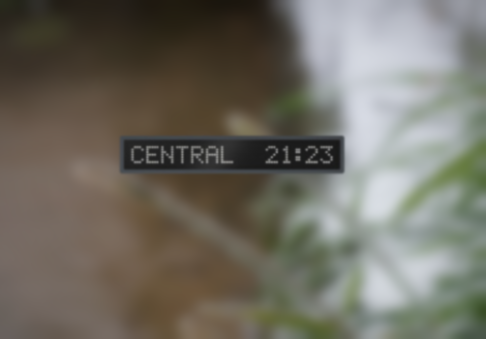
21:23
